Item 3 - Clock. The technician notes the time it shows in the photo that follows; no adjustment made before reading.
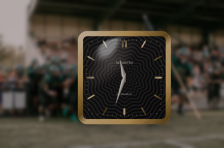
11:33
